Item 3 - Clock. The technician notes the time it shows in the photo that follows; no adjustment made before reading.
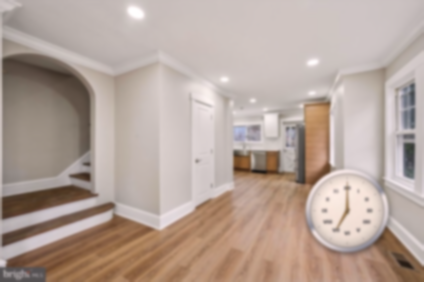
7:00
